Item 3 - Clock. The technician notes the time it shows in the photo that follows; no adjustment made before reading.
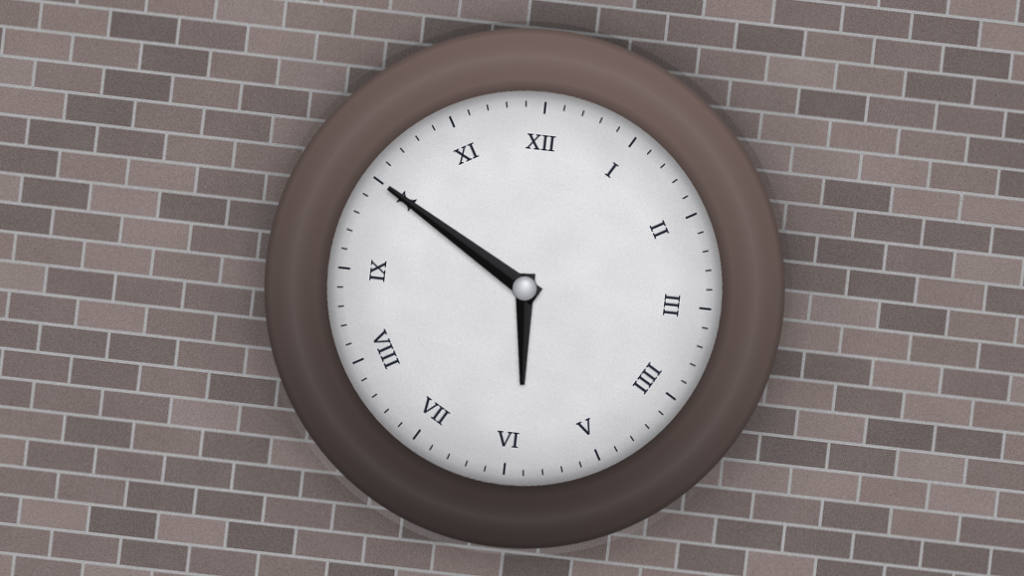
5:50
